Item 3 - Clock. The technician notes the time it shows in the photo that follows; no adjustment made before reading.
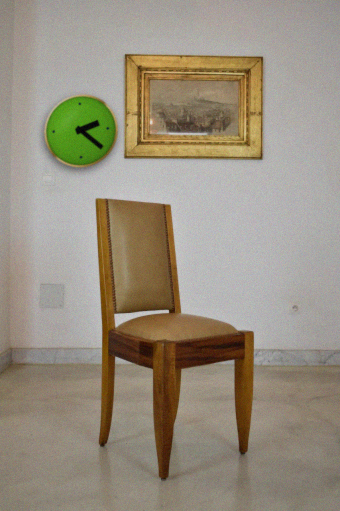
2:22
